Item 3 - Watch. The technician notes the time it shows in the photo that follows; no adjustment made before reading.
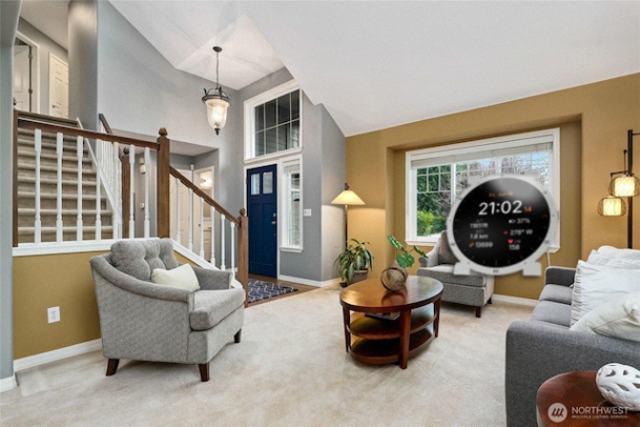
21:02
